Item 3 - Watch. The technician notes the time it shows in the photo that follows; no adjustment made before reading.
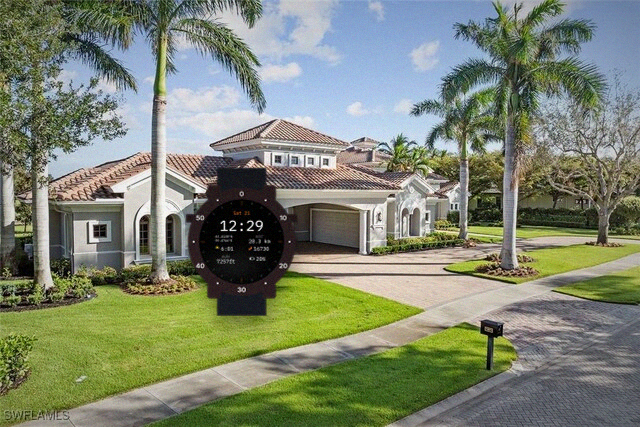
12:29
